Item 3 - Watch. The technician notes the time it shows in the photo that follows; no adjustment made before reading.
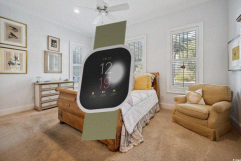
12:19
